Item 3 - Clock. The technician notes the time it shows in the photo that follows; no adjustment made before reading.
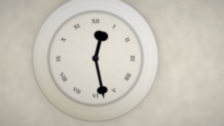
12:28
